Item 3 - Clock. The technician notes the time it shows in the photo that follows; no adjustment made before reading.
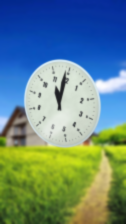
10:59
